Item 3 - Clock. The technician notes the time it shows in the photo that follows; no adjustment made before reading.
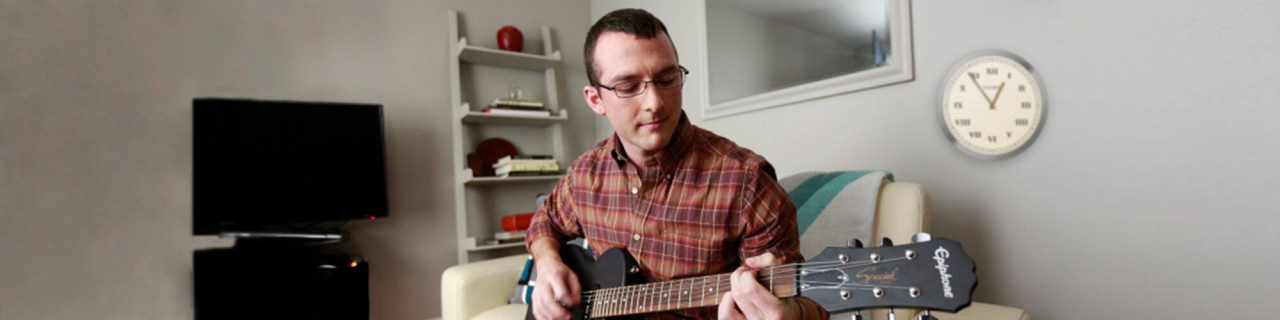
12:54
